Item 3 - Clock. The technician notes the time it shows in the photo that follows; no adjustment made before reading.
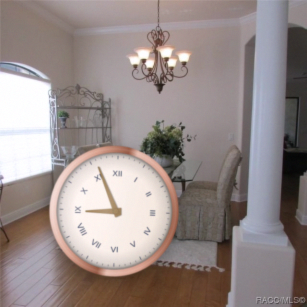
8:56
